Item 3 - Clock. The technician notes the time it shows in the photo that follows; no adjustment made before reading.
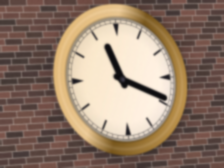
11:19
